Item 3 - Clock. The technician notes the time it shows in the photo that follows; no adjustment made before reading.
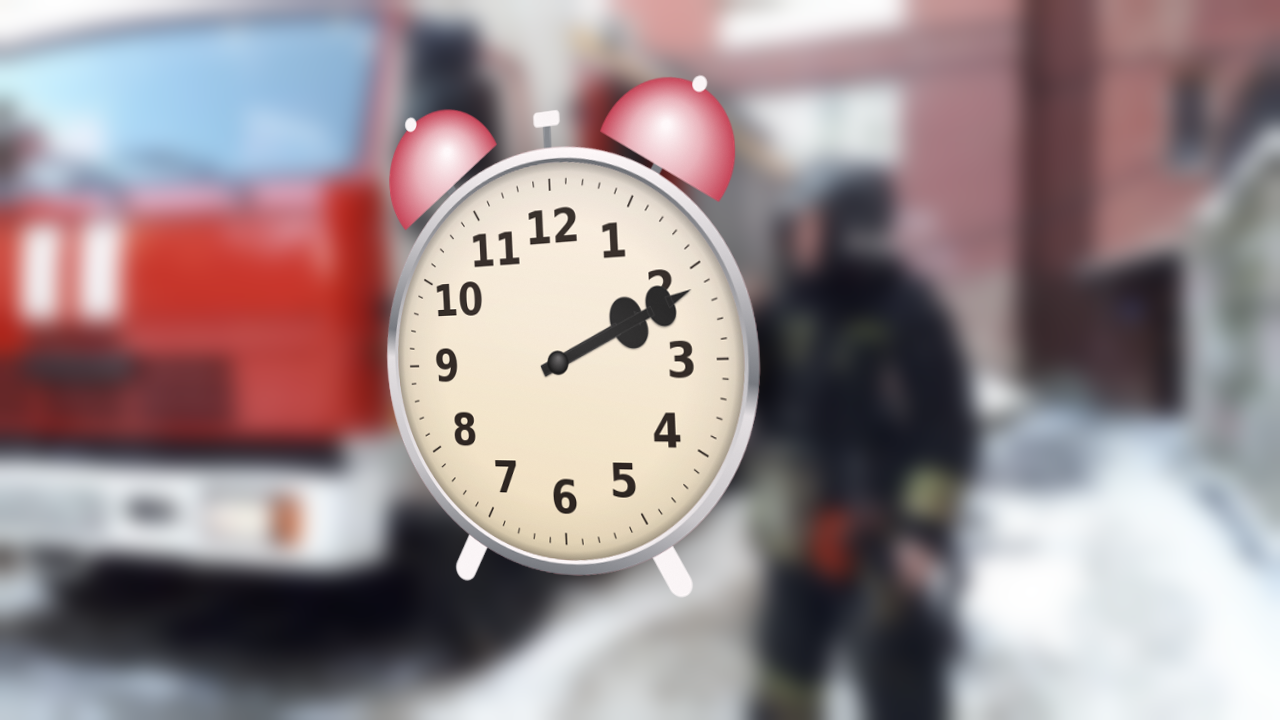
2:11
